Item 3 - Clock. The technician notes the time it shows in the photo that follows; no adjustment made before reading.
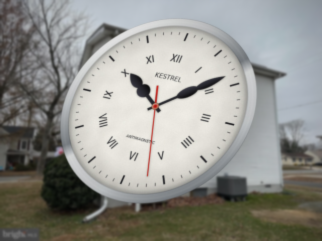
10:08:27
